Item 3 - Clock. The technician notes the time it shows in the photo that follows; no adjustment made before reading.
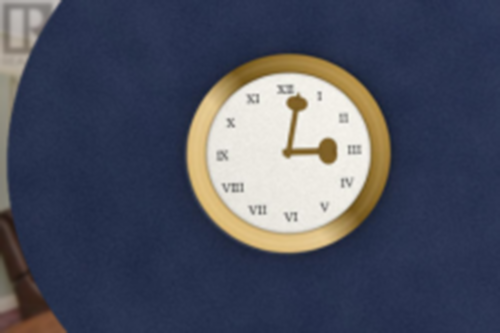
3:02
